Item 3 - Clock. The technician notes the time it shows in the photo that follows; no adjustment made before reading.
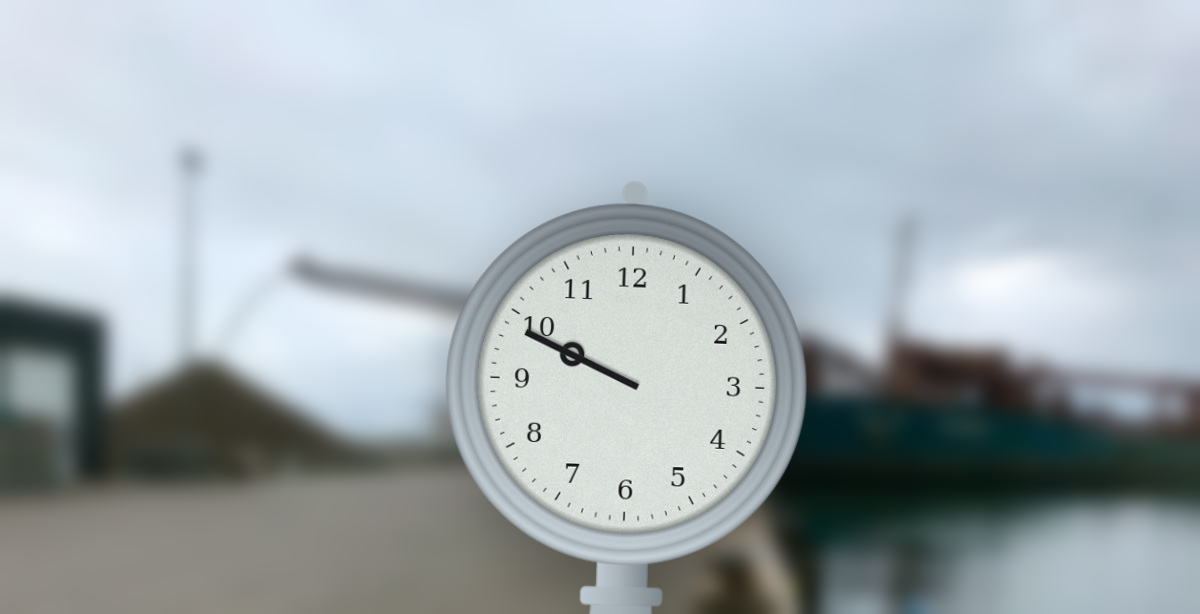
9:49
